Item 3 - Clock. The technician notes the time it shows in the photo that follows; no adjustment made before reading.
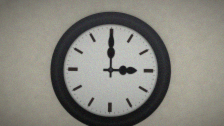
3:00
